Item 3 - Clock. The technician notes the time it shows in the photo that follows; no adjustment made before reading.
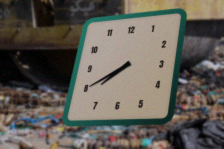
7:40
